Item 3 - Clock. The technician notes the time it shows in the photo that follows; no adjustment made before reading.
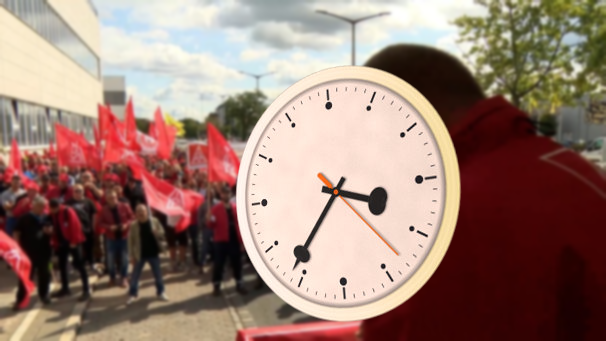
3:36:23
